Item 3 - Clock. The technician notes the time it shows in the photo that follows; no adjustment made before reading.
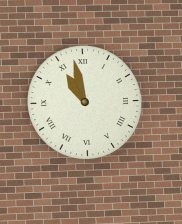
10:58
